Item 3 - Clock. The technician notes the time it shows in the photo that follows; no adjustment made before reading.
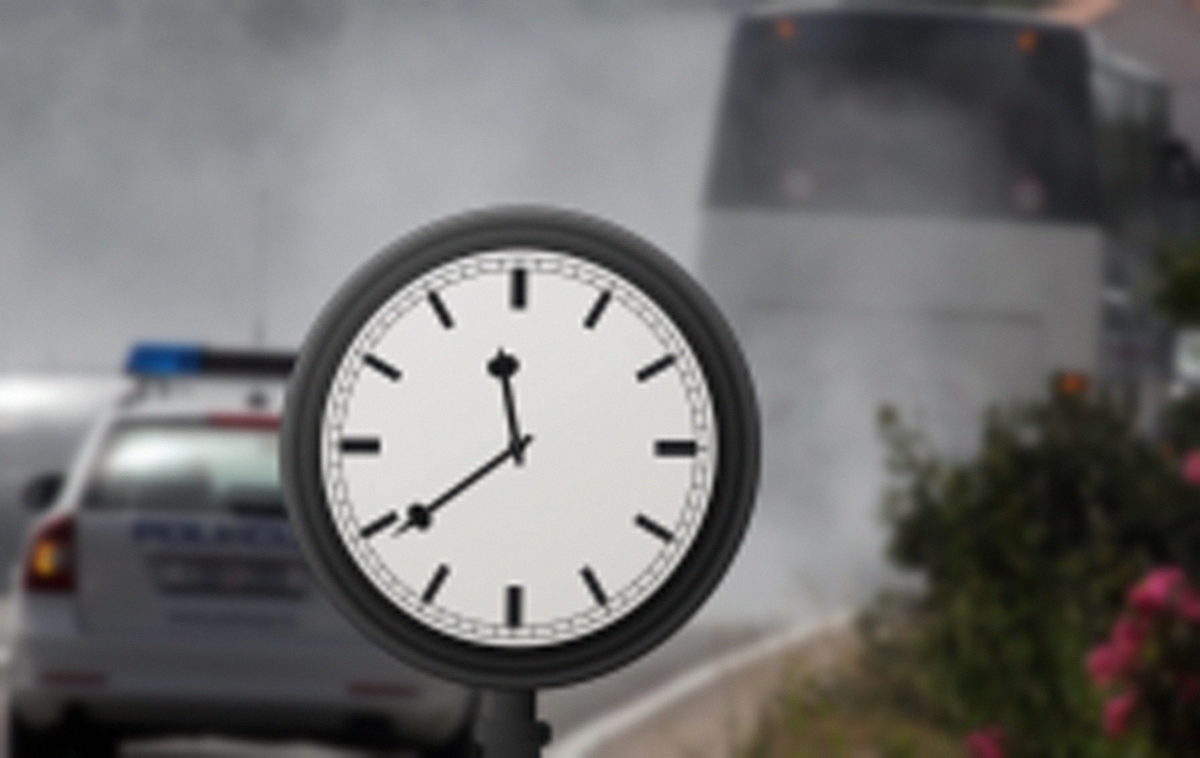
11:39
